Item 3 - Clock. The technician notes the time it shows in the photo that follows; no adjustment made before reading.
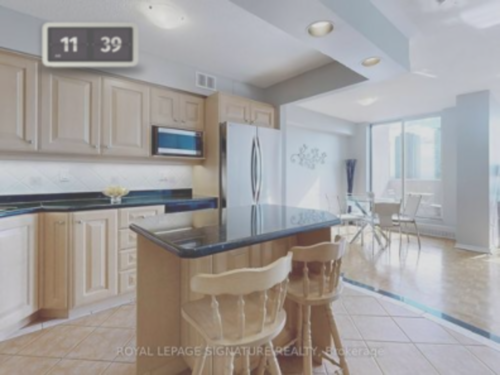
11:39
